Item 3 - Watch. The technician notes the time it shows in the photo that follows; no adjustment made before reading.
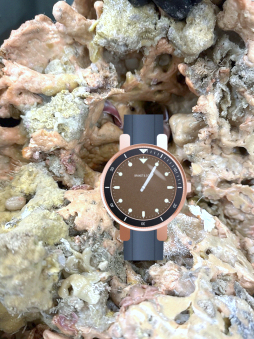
1:05
